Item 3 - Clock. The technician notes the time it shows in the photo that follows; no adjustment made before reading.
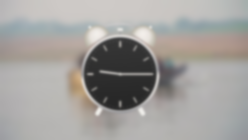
9:15
